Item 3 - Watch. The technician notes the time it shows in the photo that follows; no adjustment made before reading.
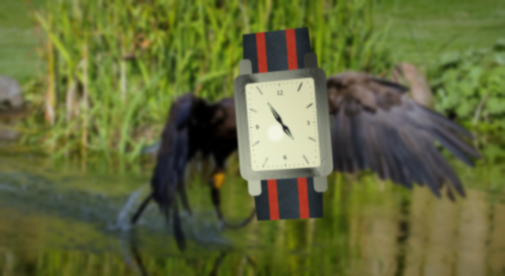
4:55
